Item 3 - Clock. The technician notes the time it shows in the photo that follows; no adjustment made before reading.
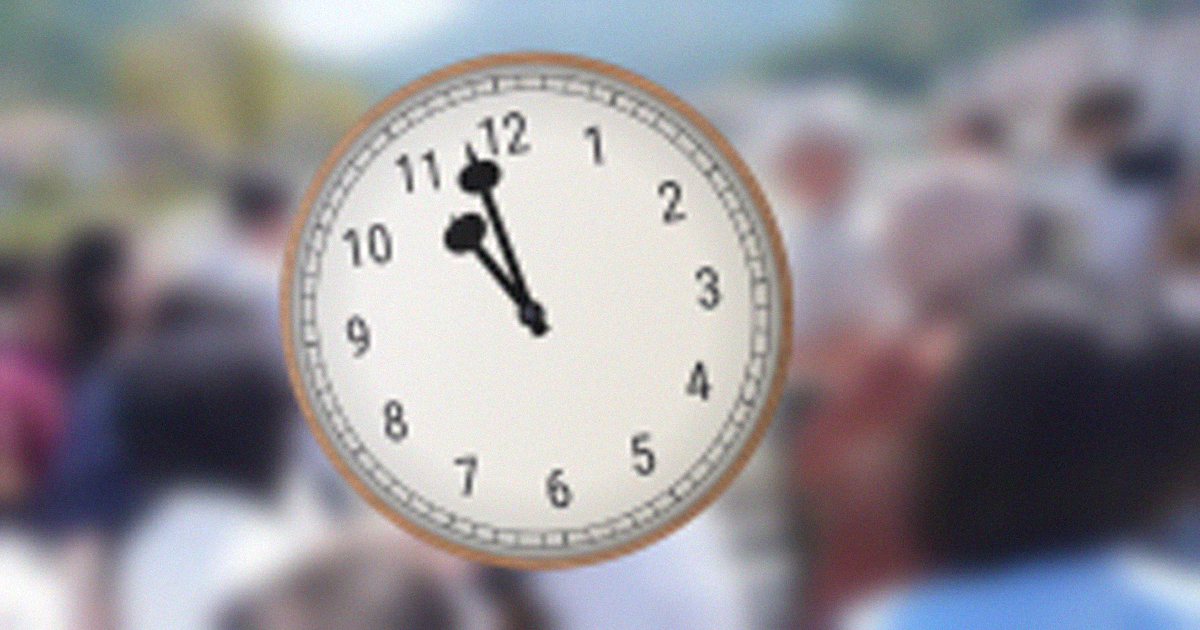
10:58
